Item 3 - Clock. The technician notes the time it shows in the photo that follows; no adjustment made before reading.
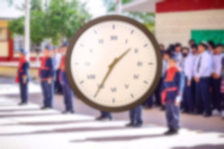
1:35
